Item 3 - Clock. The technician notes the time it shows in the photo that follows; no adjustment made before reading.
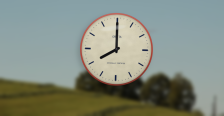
8:00
